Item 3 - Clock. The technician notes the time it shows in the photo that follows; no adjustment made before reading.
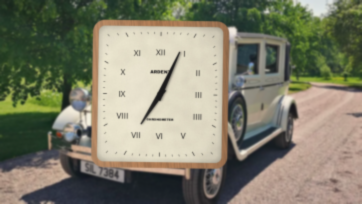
7:04
